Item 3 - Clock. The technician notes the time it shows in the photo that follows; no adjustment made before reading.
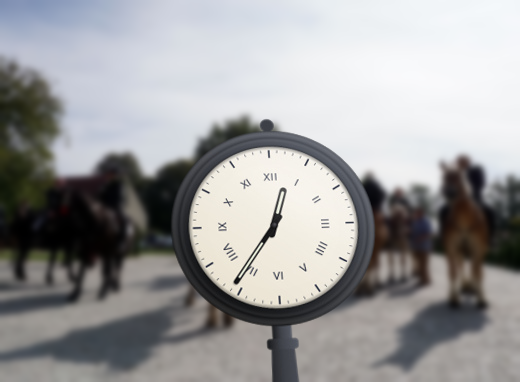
12:36
